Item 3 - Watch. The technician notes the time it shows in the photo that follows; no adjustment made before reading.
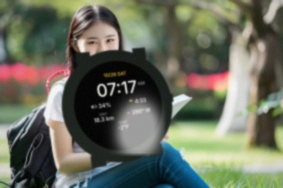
7:17
